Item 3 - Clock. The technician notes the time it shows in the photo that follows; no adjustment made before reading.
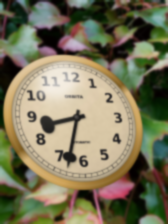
8:33
